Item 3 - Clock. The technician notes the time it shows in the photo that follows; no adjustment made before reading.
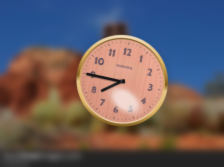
7:45
